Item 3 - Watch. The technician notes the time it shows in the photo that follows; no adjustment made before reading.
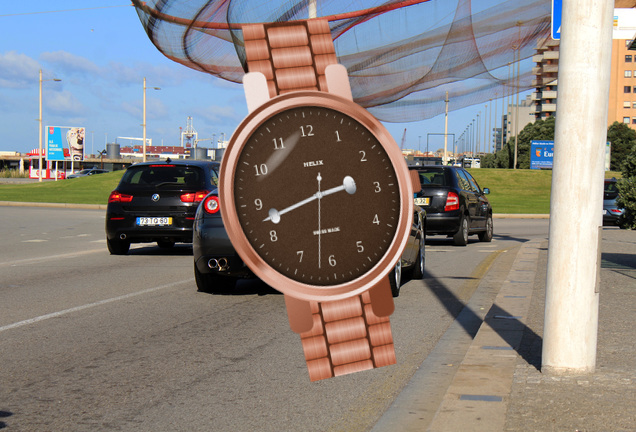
2:42:32
